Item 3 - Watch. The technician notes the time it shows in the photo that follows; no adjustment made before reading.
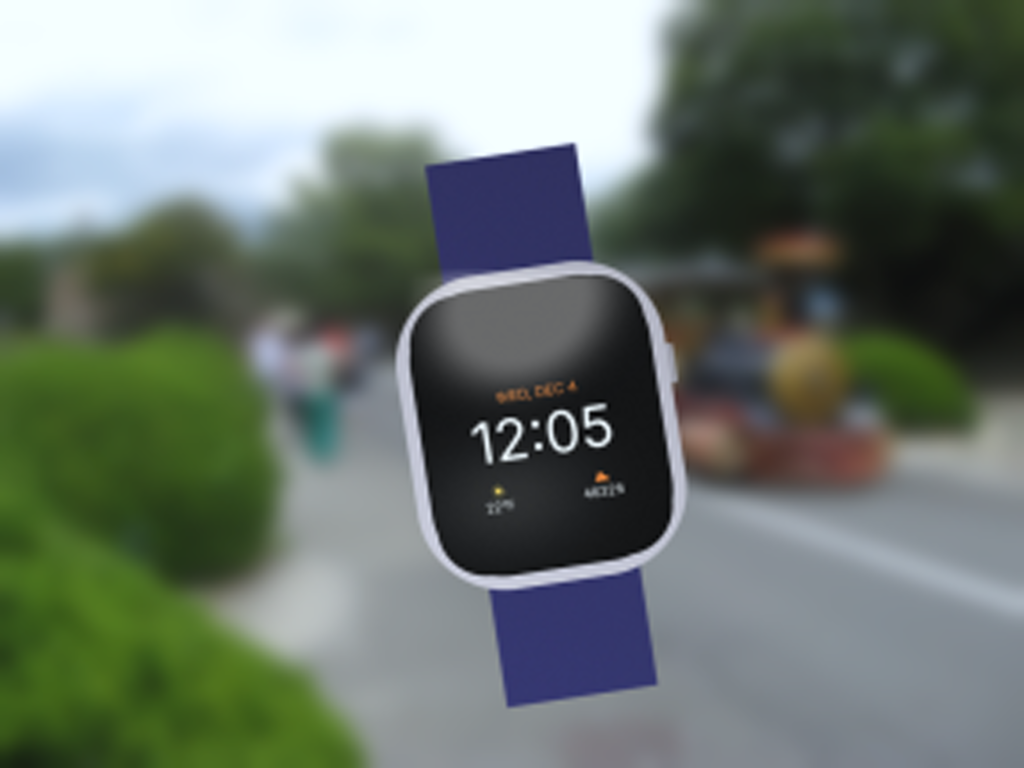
12:05
